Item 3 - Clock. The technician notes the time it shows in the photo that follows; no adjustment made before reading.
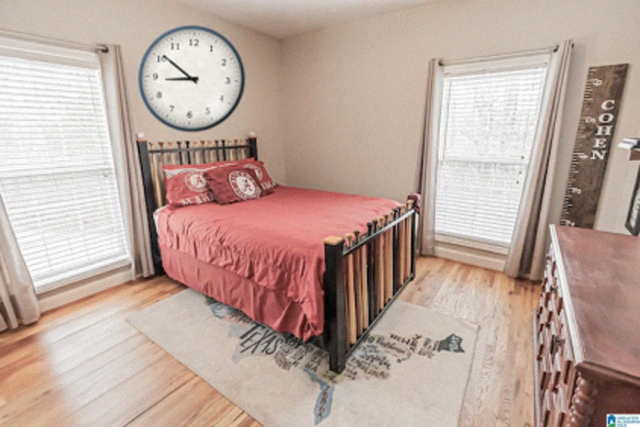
8:51
